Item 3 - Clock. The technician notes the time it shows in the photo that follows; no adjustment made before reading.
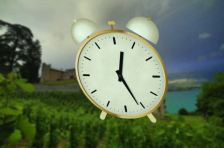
12:26
